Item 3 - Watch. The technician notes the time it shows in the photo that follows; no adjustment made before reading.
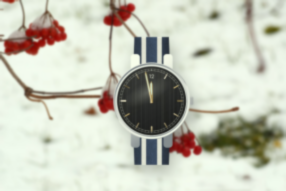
11:58
